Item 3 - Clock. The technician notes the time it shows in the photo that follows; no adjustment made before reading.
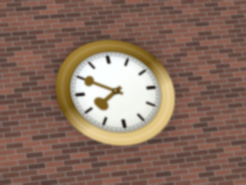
7:50
